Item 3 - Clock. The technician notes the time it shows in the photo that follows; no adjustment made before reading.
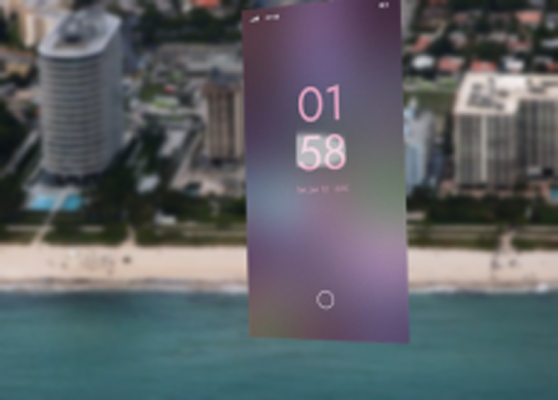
1:58
